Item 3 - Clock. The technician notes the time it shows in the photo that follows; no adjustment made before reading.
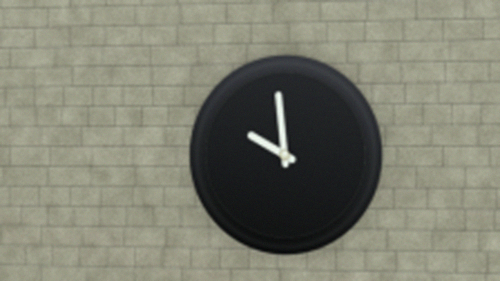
9:59
